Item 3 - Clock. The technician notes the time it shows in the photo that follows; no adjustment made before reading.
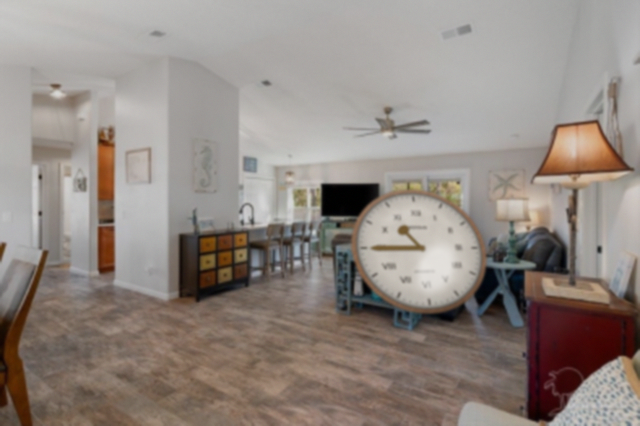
10:45
